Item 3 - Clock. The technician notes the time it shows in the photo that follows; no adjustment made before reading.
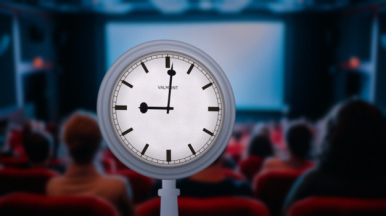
9:01
